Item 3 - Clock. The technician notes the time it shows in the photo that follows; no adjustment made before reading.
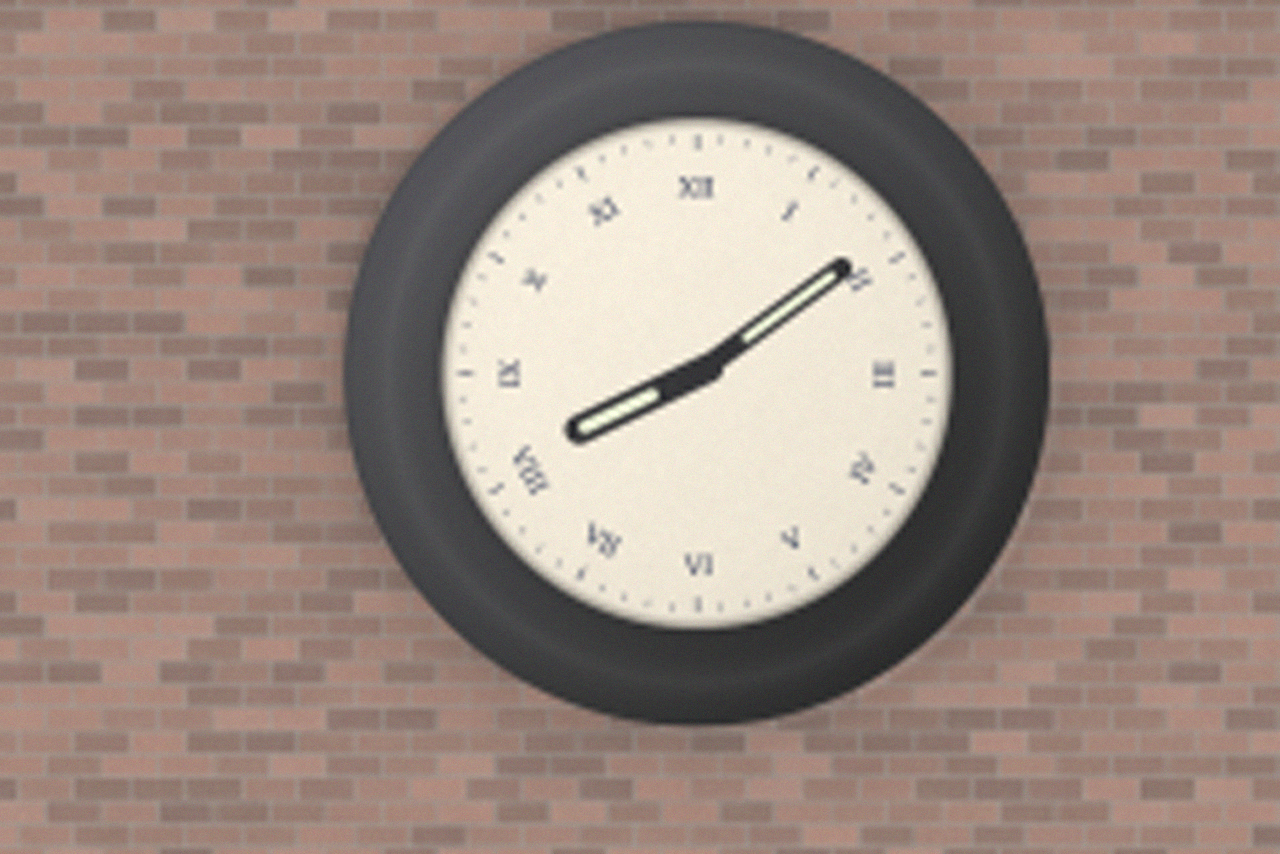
8:09
